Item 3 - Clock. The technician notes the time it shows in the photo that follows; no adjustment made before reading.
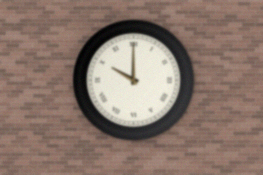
10:00
